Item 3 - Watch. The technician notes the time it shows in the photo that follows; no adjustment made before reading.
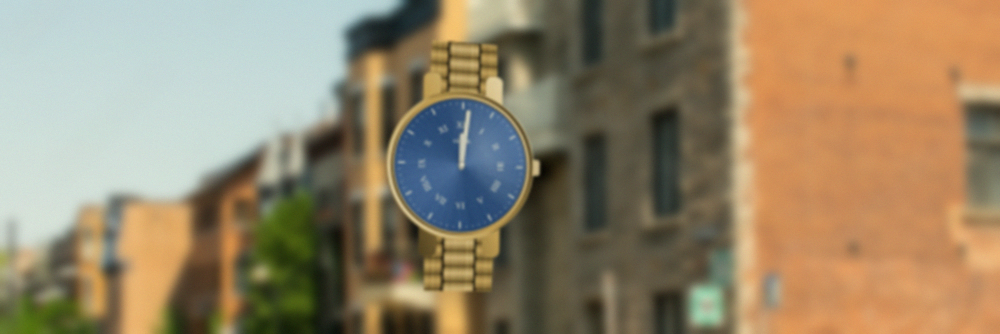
12:01
